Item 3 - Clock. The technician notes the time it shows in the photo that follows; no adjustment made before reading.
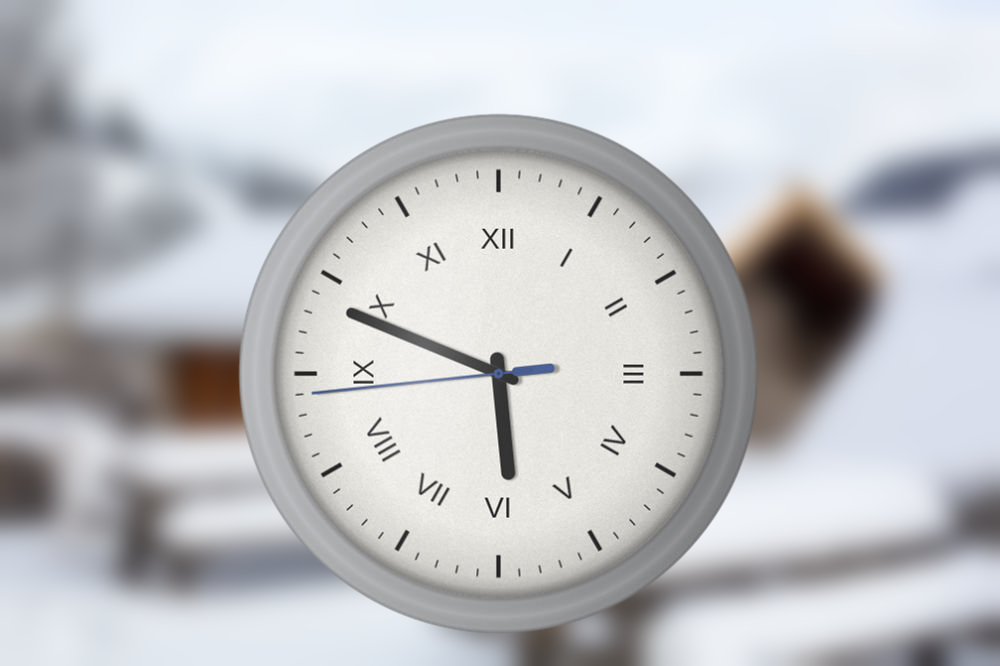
5:48:44
